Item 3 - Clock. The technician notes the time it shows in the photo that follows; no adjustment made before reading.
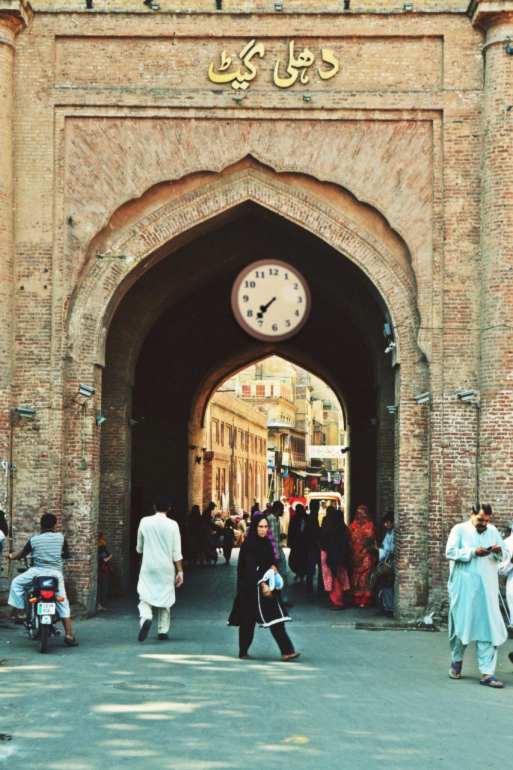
7:37
